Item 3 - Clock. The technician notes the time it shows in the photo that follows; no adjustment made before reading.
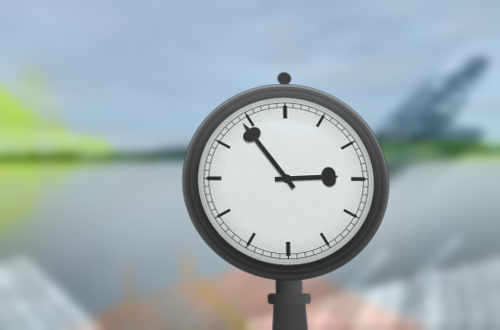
2:54
